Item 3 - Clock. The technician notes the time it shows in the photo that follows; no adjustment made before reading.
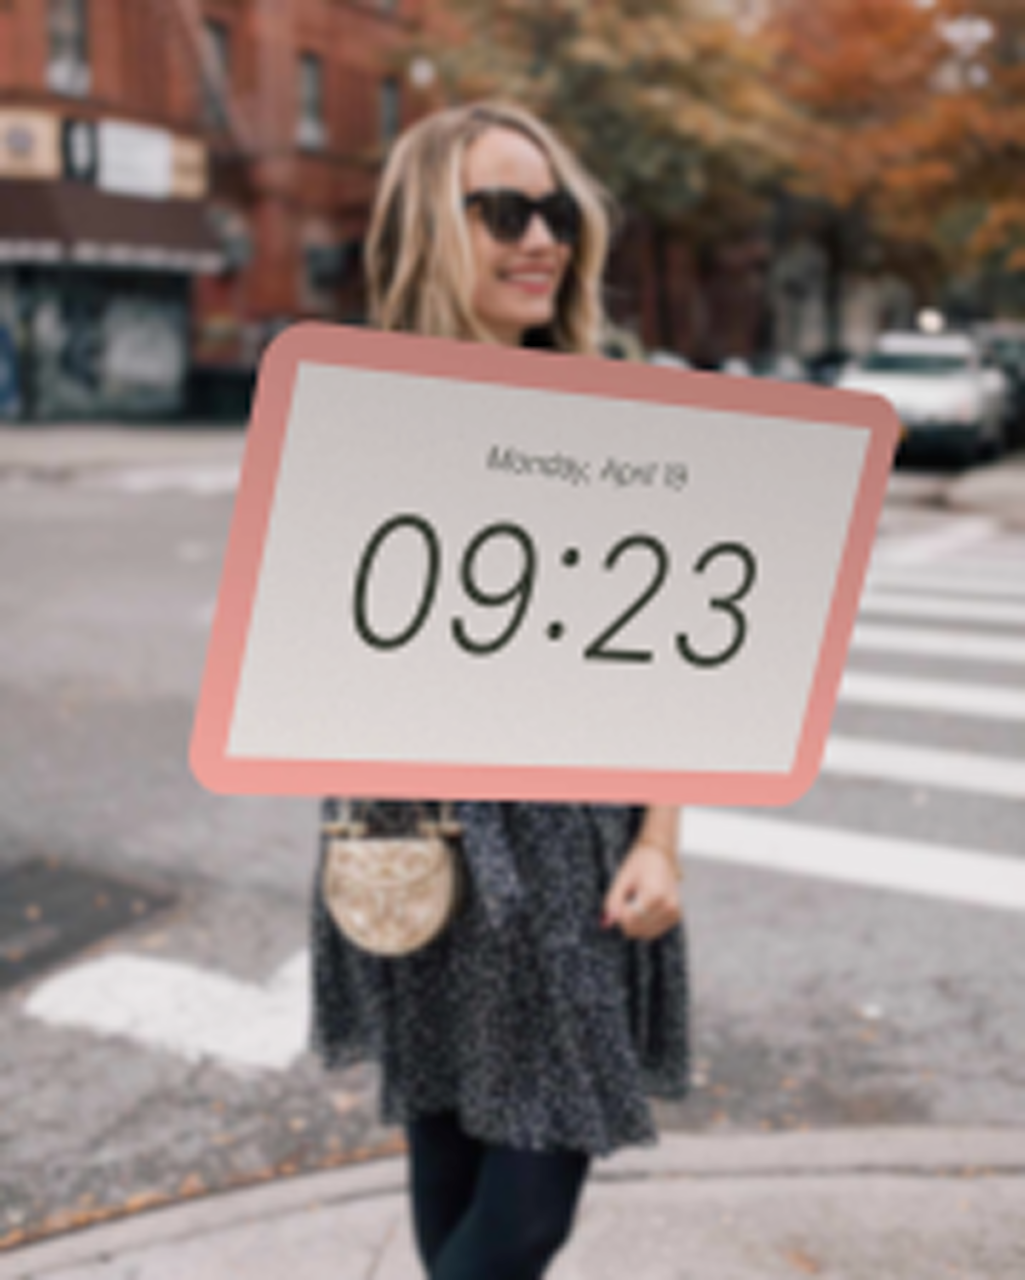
9:23
